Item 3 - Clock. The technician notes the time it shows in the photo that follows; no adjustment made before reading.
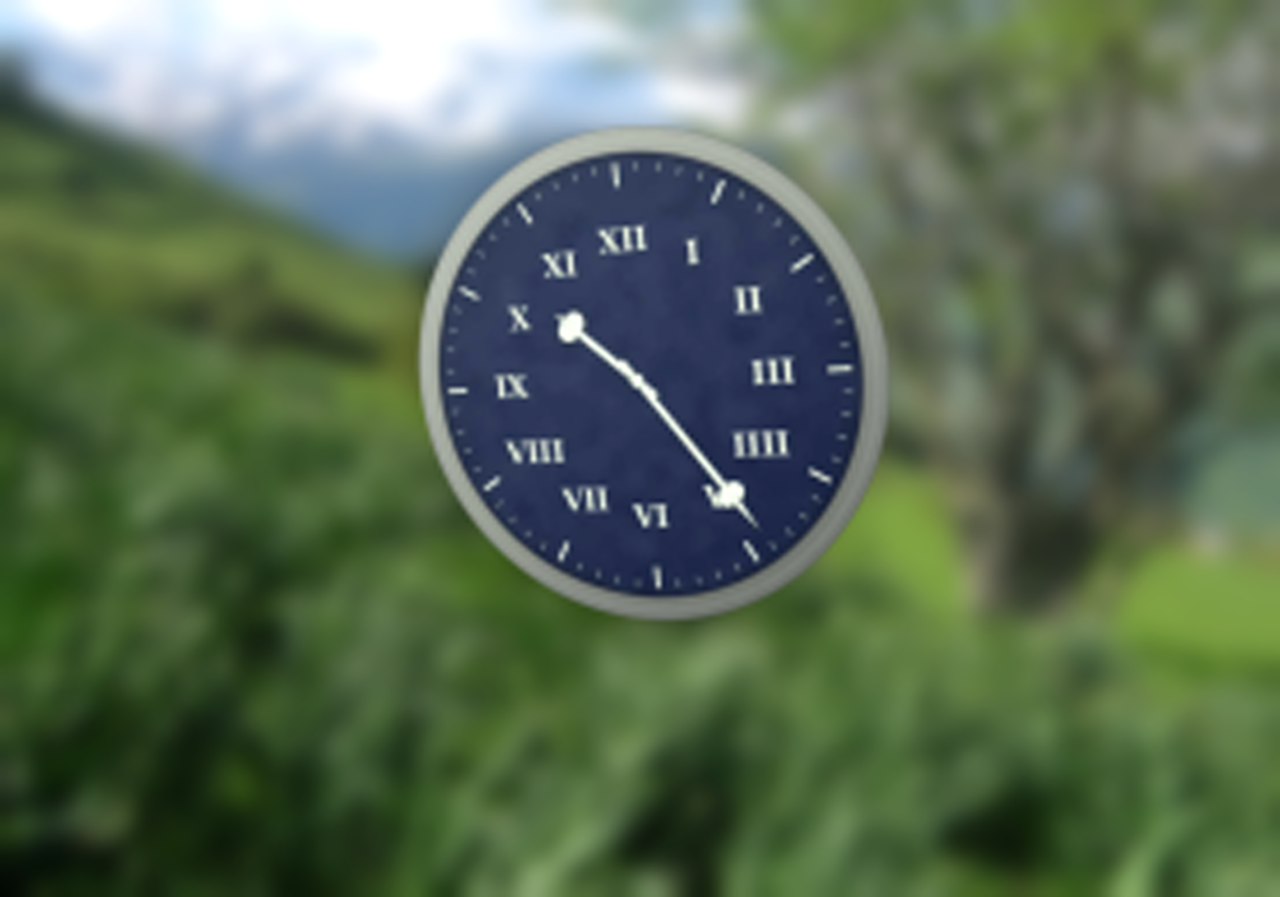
10:24
